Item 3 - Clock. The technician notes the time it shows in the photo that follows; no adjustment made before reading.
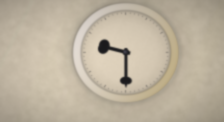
9:30
